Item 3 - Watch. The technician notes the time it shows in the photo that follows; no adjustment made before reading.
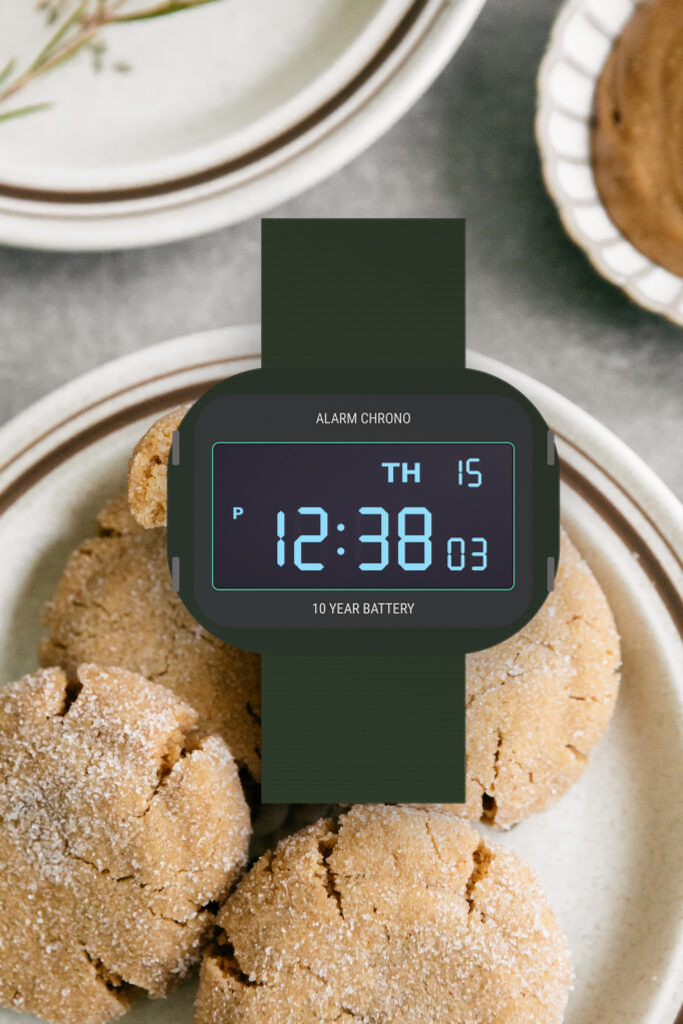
12:38:03
